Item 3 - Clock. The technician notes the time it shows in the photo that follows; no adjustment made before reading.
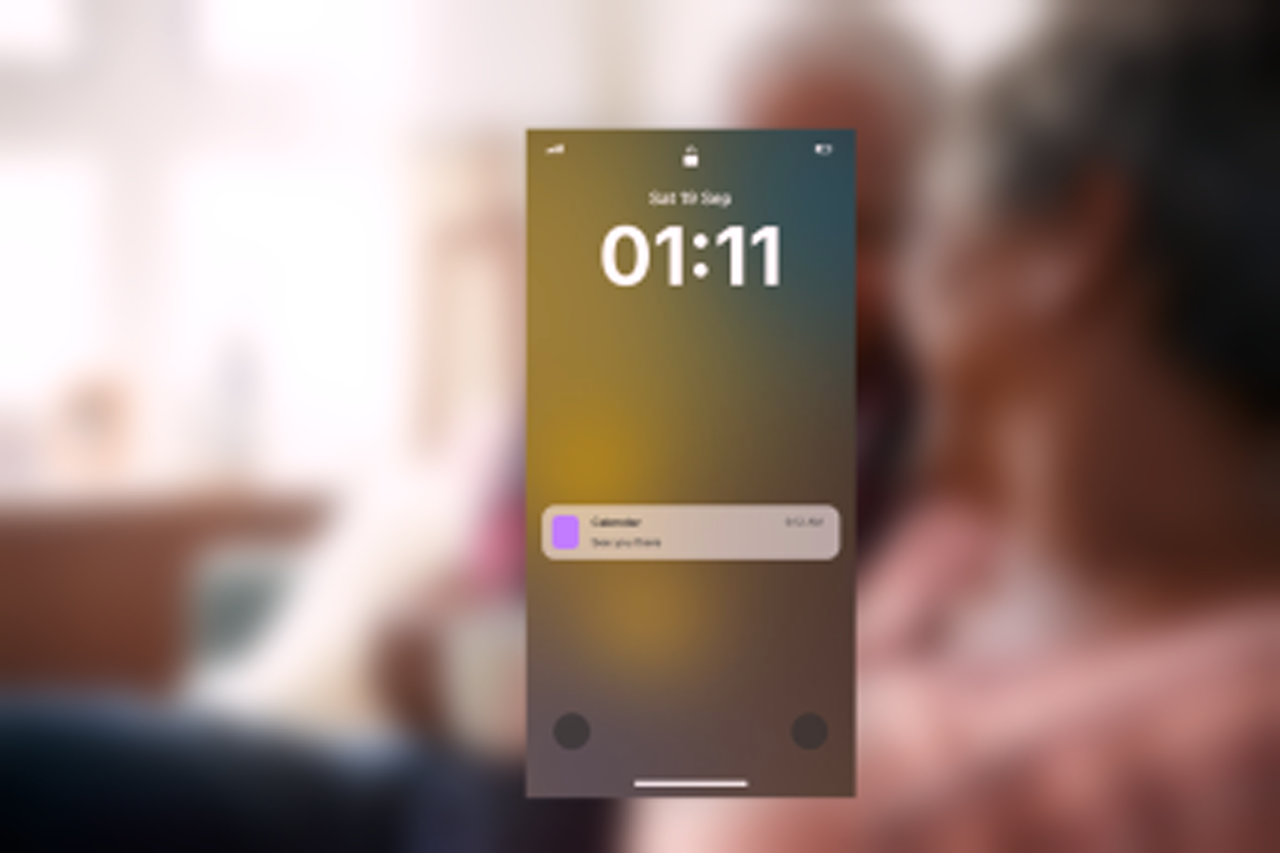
1:11
